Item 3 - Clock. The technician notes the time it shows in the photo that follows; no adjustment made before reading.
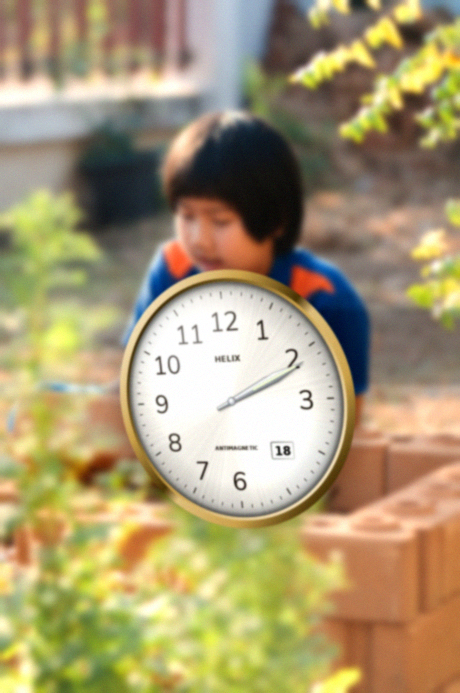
2:11
